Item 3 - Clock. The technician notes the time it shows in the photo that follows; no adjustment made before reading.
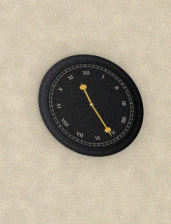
11:26
